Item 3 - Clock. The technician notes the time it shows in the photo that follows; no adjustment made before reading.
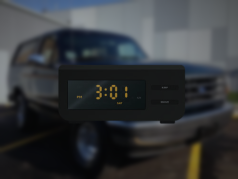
3:01
